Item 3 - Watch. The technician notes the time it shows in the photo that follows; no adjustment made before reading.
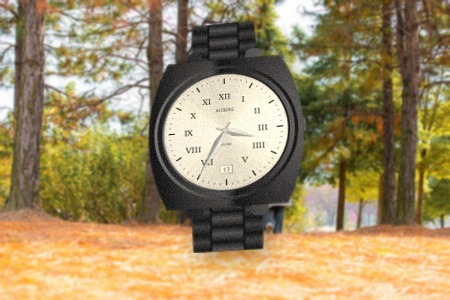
3:35
